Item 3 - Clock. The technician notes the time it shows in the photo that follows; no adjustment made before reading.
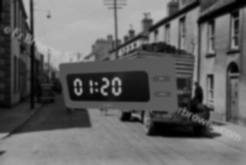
1:20
